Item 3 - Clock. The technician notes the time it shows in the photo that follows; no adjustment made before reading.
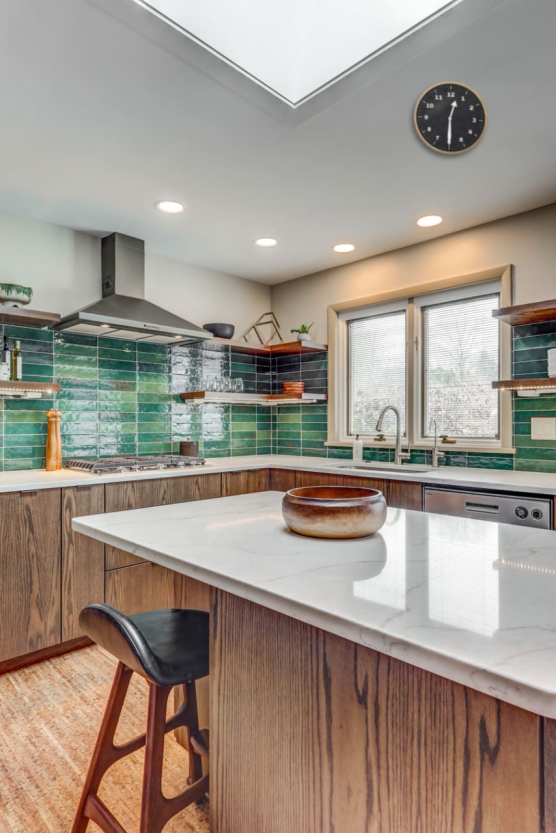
12:30
